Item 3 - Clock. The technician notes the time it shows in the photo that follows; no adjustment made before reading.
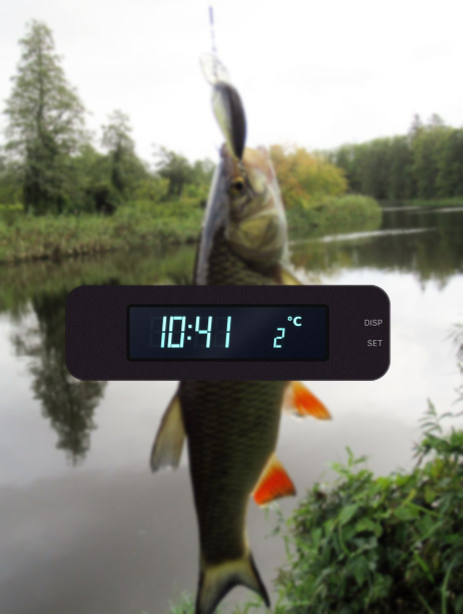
10:41
